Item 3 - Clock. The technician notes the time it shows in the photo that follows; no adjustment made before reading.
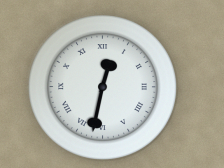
12:32
